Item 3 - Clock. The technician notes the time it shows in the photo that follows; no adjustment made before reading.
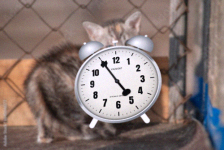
4:55
